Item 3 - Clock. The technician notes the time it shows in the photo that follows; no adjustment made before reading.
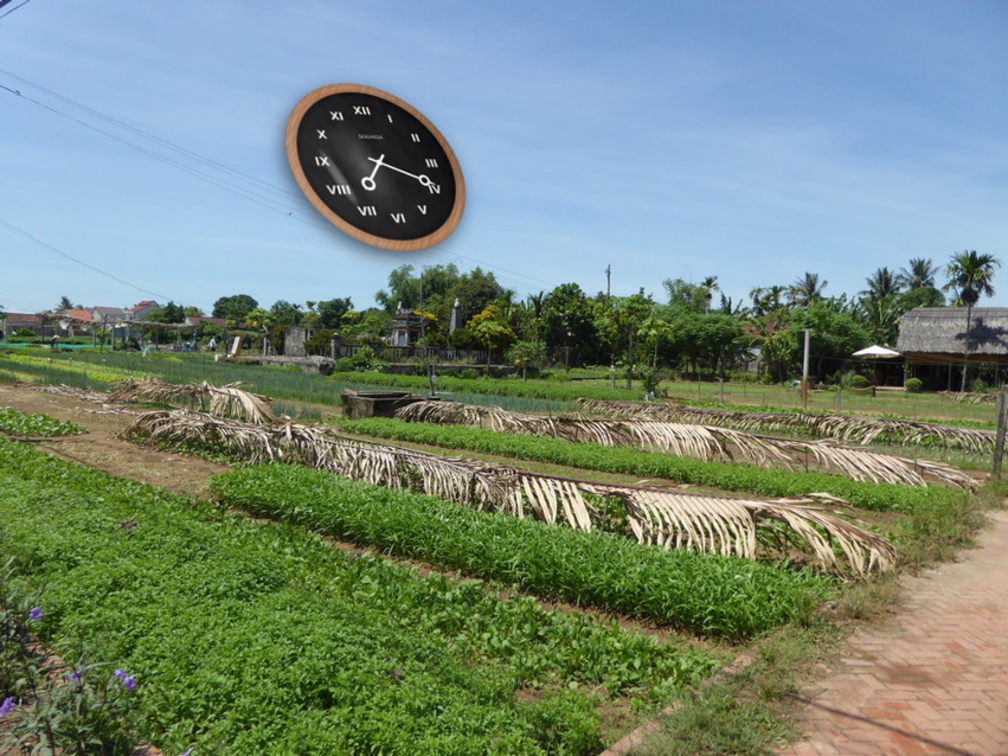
7:19
